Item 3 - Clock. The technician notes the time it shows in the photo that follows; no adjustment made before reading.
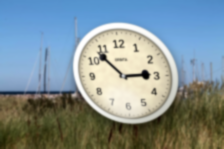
2:53
